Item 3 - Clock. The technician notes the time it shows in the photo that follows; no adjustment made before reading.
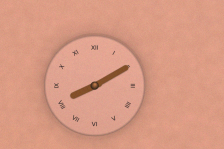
8:10
